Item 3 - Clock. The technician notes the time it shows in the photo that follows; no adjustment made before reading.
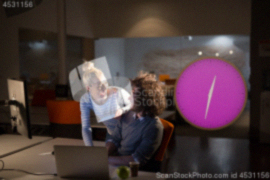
12:32
